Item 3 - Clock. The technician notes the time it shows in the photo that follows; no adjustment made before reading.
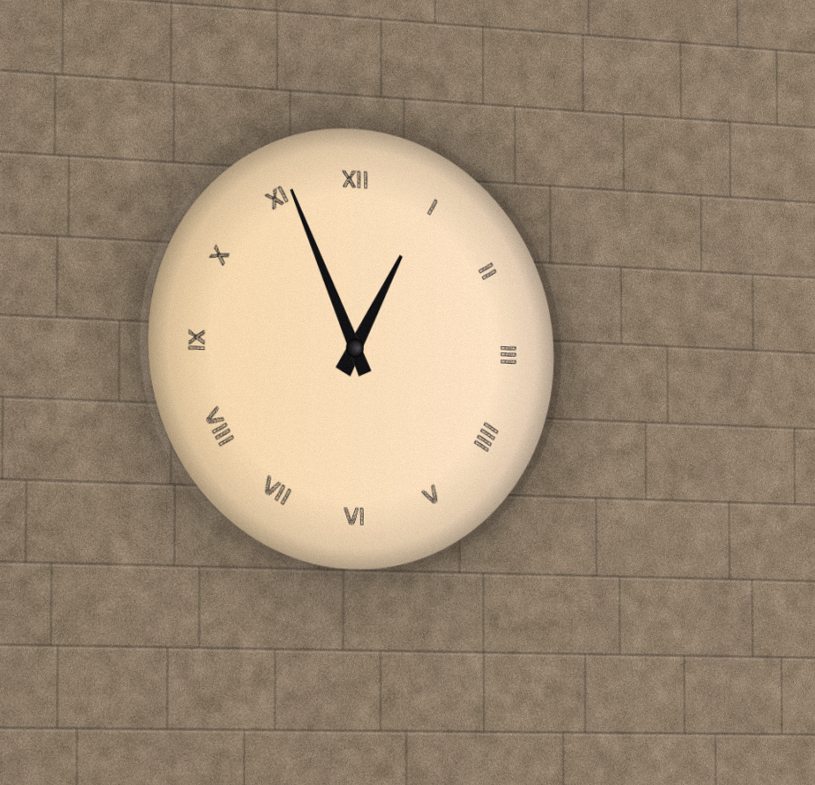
12:56
